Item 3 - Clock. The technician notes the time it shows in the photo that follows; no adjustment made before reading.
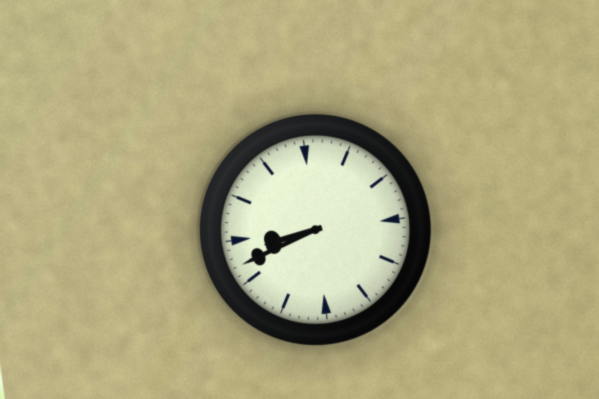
8:42
